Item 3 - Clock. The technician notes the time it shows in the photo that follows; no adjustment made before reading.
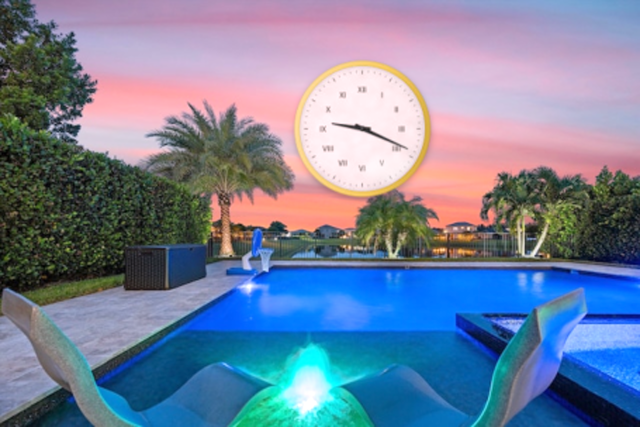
9:19
